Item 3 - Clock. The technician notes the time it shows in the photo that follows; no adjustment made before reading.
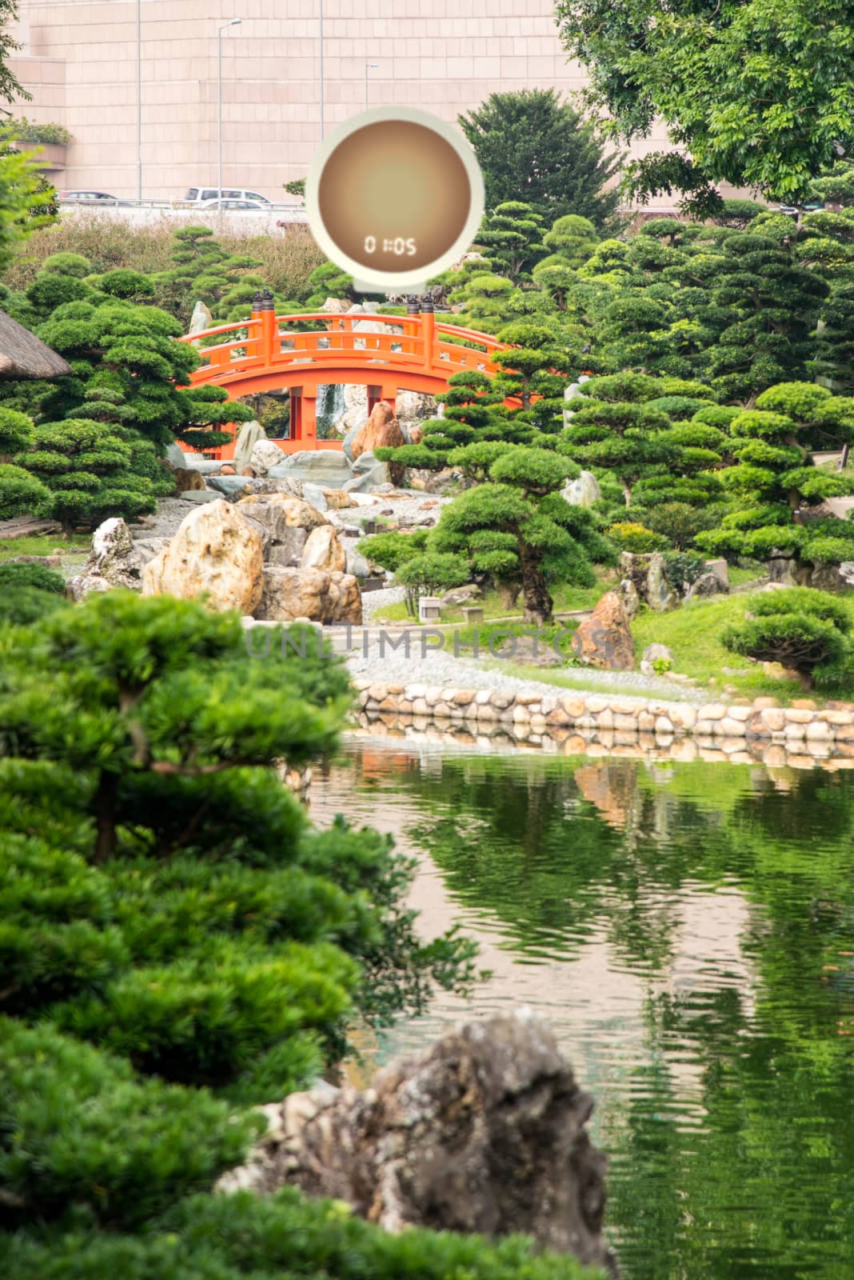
1:05
